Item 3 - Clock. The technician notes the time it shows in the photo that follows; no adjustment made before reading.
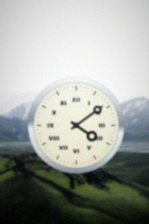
4:09
